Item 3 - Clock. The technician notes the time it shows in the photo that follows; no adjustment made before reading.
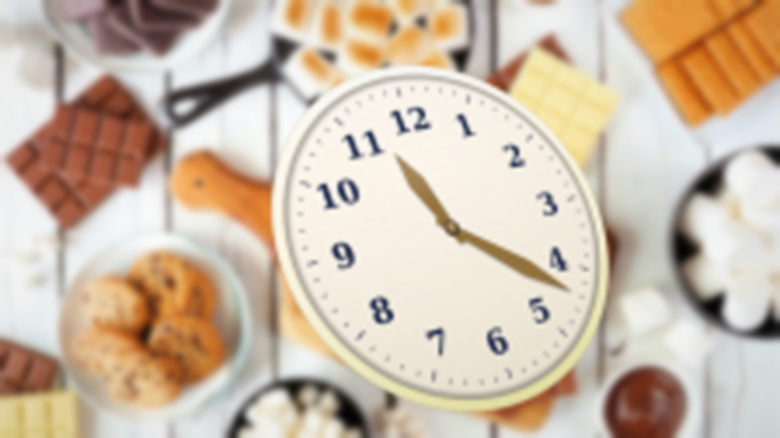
11:22
